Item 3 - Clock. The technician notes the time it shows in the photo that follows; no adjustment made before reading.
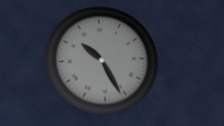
10:26
